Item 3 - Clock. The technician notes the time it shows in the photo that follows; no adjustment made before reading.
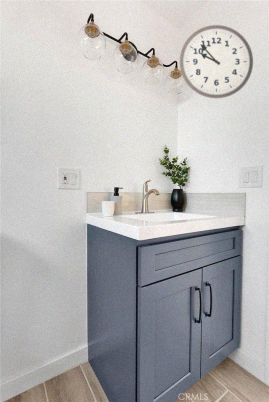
9:53
